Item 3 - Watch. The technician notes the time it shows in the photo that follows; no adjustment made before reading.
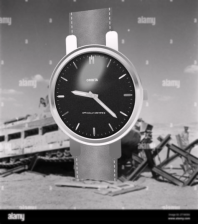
9:22
